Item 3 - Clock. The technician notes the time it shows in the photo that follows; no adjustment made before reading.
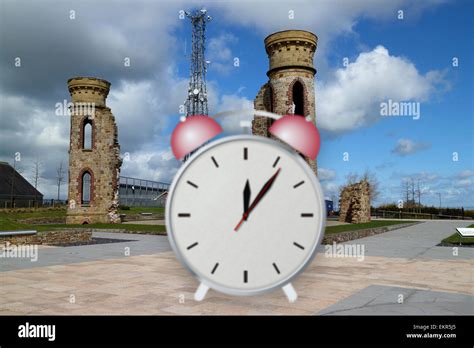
12:06:06
